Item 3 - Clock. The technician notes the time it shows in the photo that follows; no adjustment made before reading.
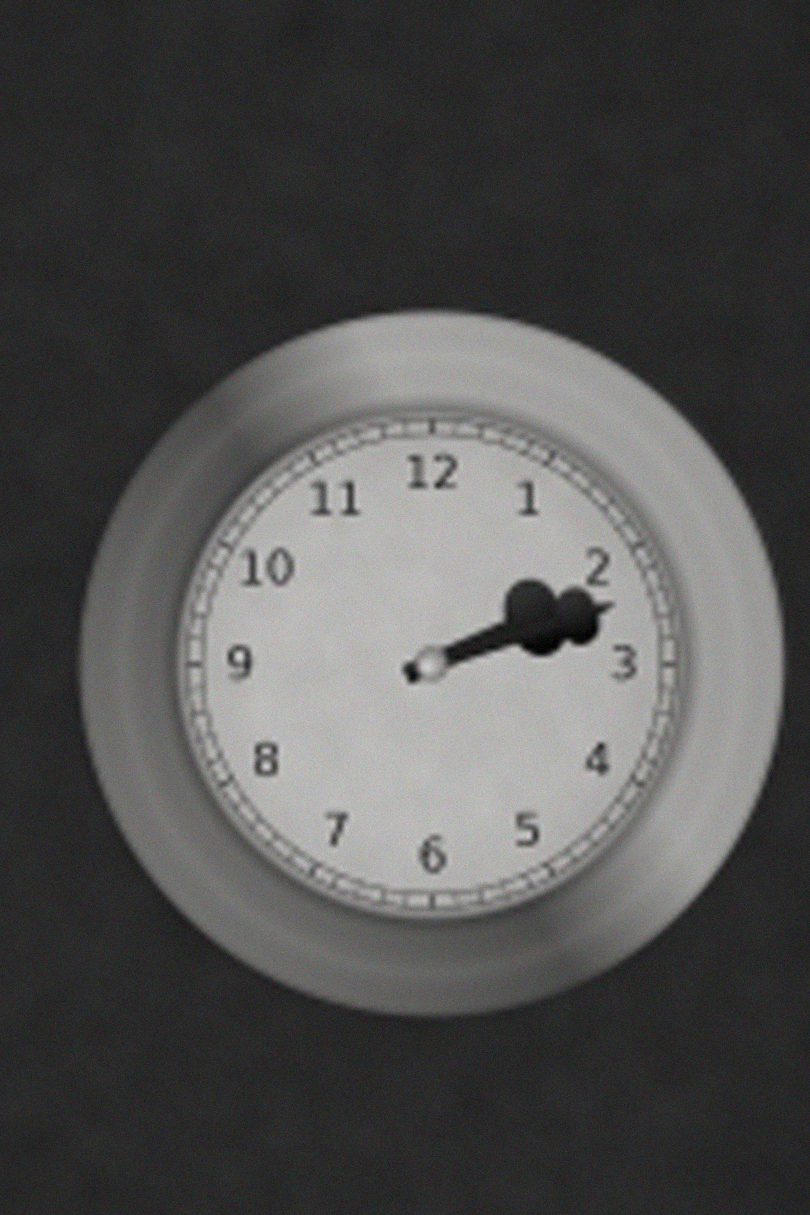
2:12
